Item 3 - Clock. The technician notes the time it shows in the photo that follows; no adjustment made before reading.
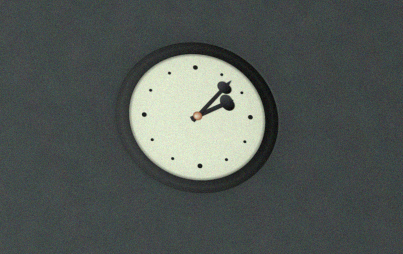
2:07
